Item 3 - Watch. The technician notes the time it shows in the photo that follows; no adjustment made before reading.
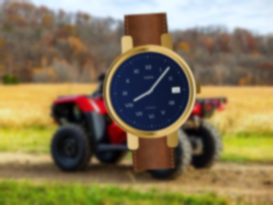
8:07
